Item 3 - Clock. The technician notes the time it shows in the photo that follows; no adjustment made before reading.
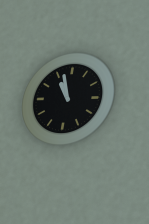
10:57
